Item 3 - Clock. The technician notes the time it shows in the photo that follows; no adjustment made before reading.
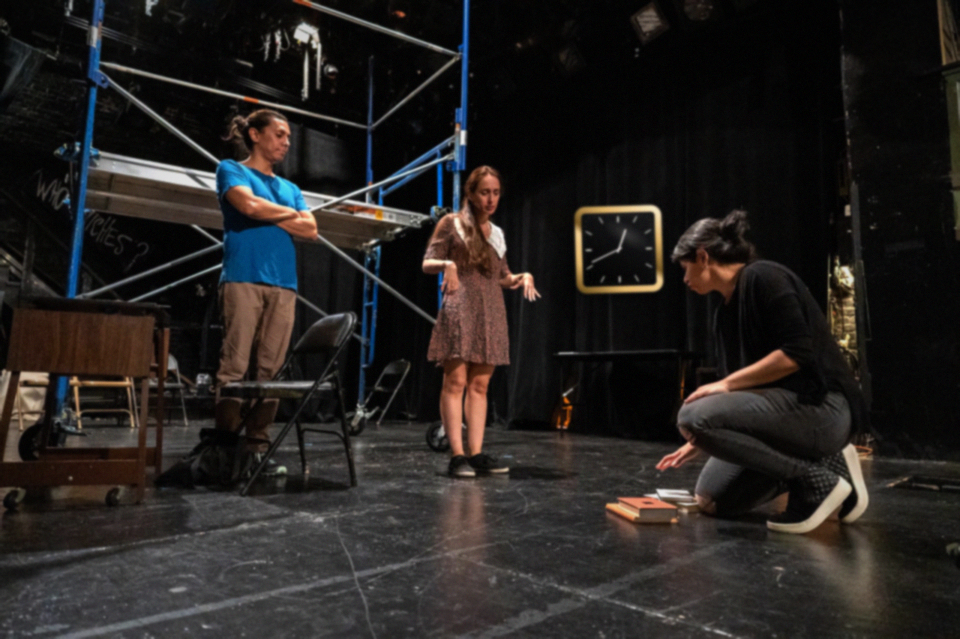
12:41
